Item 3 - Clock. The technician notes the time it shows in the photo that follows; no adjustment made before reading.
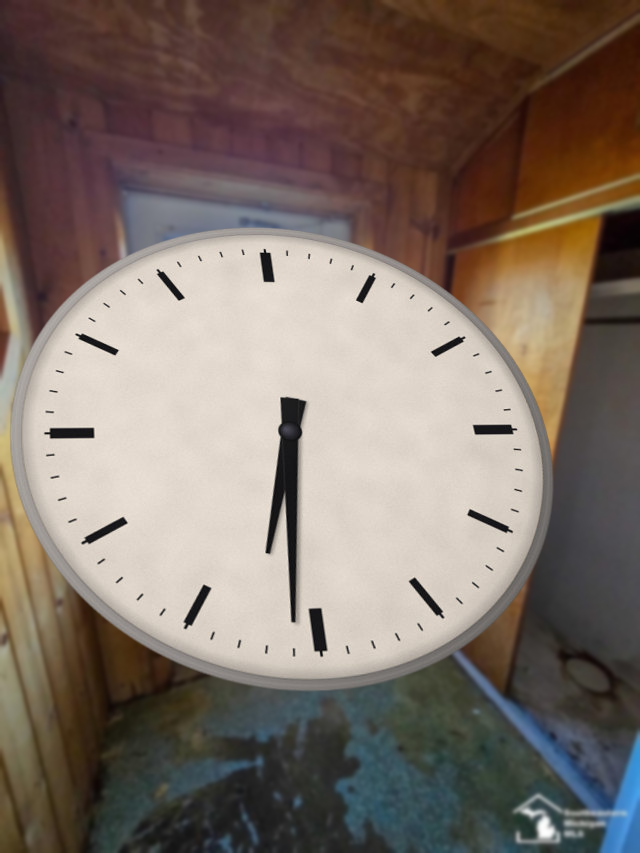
6:31
